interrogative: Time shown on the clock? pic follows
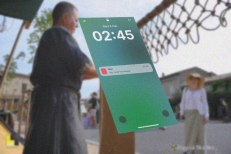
2:45
